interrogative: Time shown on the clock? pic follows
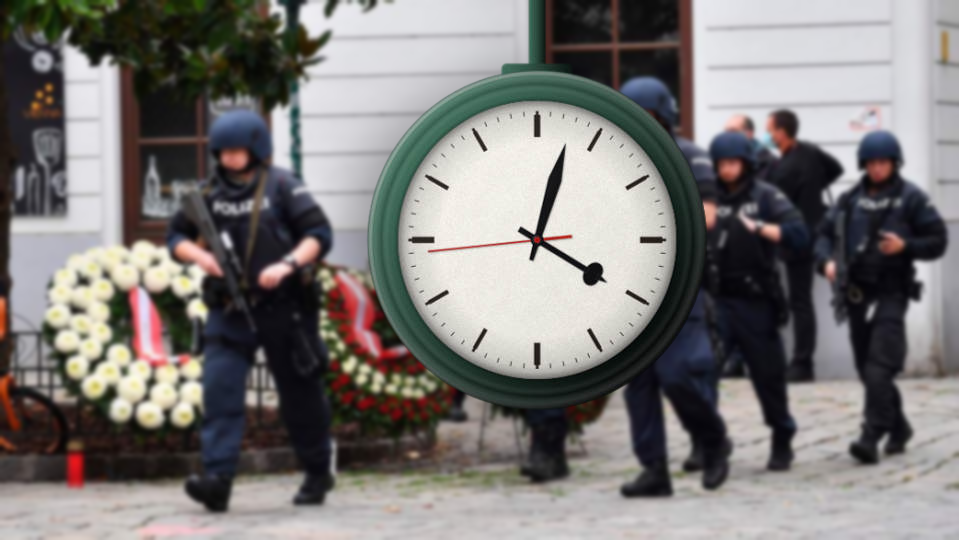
4:02:44
